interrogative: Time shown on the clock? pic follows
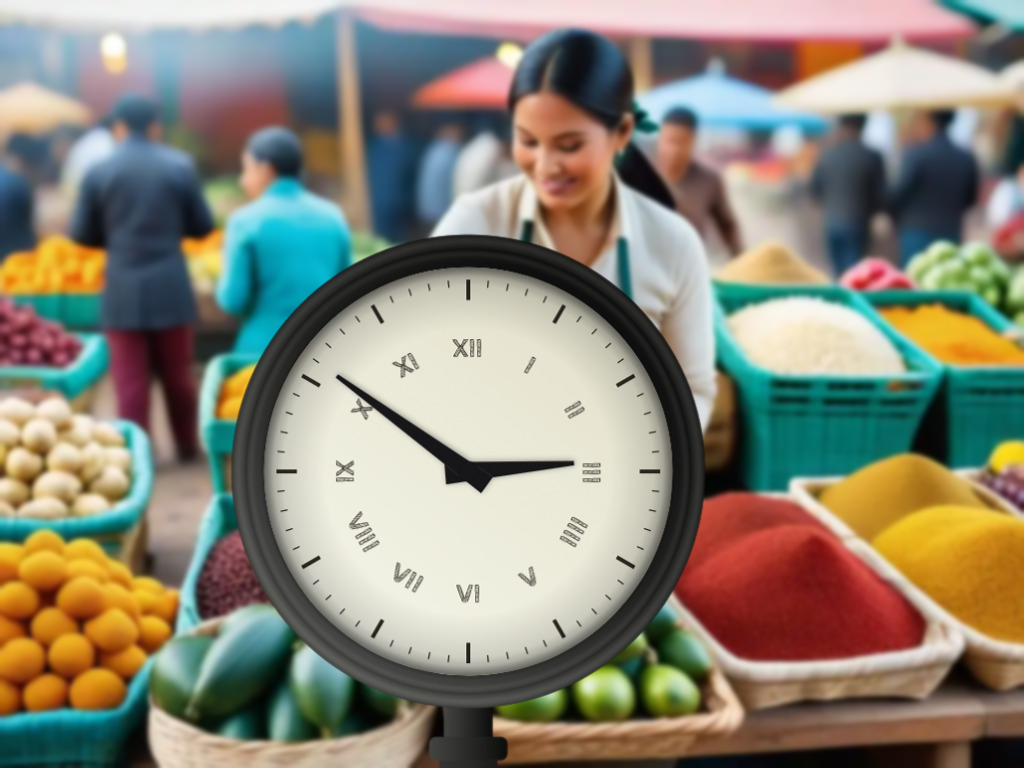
2:51
